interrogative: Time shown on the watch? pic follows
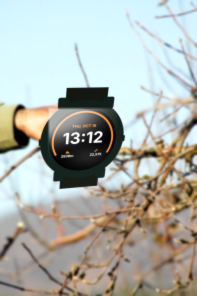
13:12
